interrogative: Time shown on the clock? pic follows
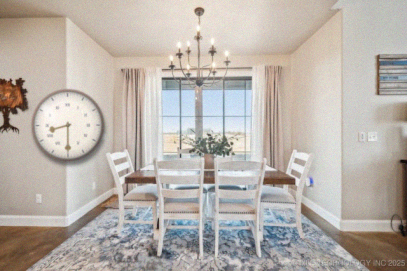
8:30
